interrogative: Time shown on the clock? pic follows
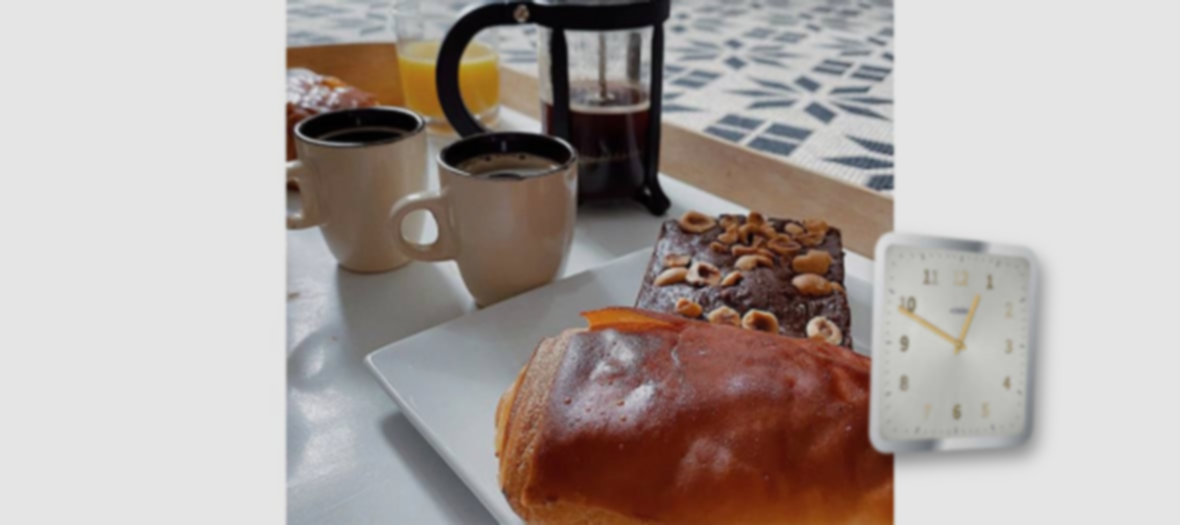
12:49
